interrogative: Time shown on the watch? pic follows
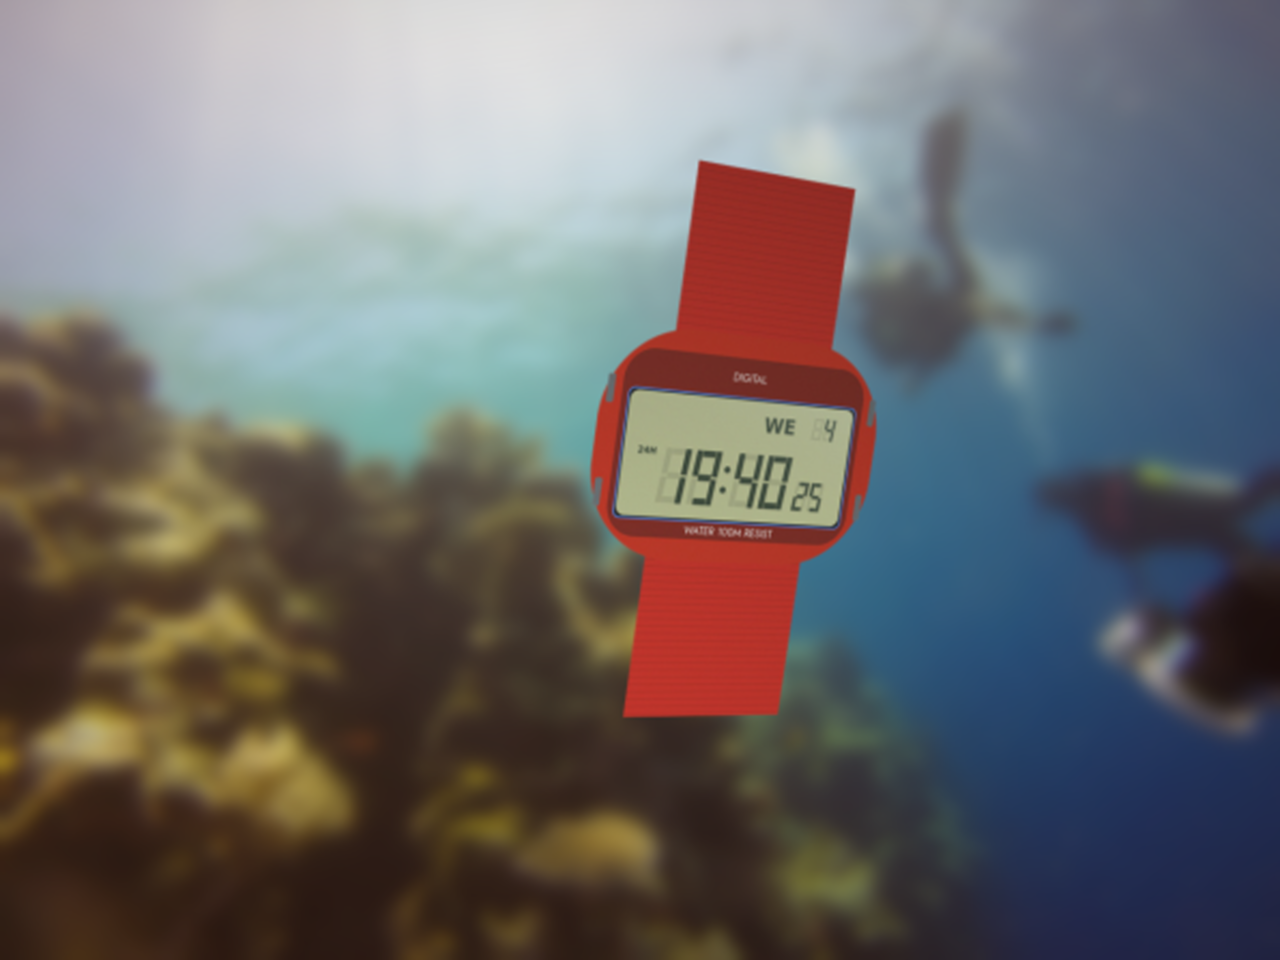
19:40:25
